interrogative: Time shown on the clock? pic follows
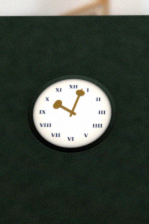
10:03
